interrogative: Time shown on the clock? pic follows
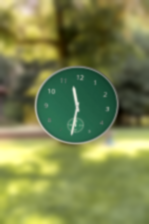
11:31
